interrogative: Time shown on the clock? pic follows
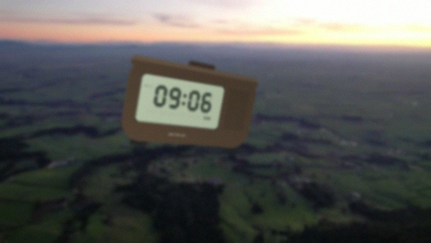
9:06
